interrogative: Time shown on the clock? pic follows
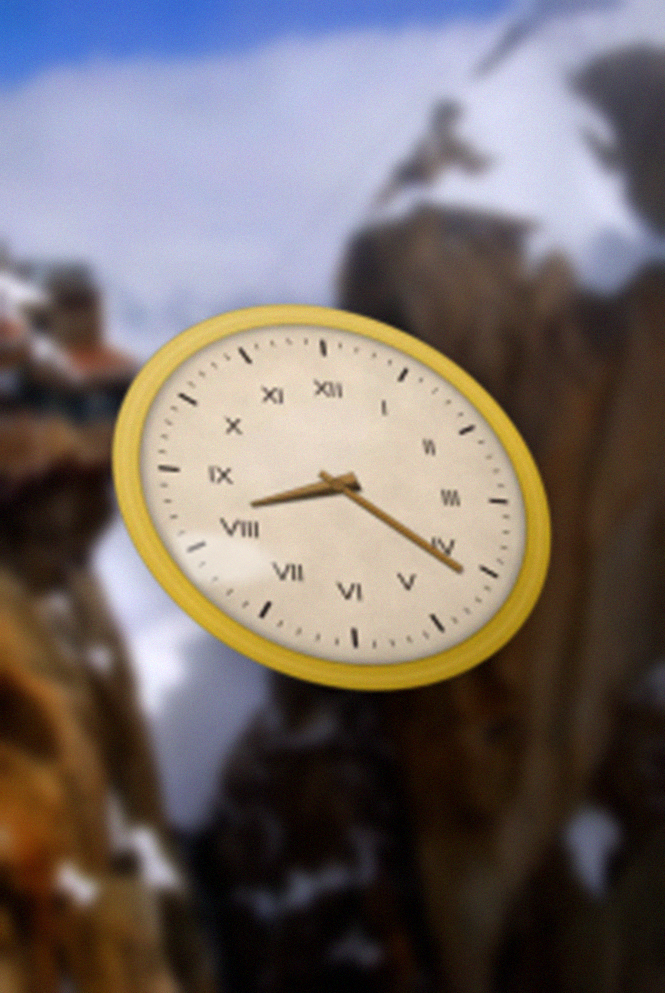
8:21
